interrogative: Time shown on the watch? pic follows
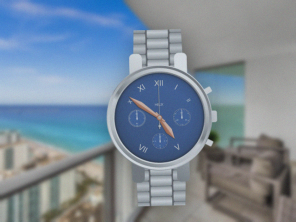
4:51
